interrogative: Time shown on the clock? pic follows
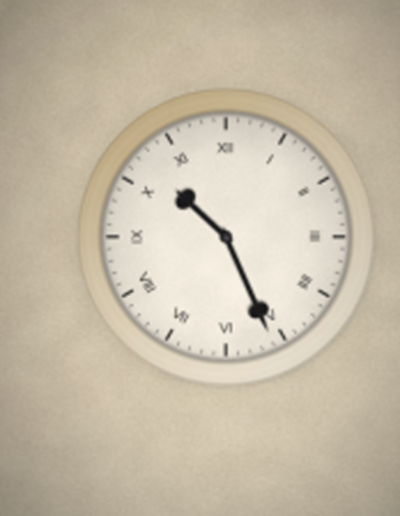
10:26
